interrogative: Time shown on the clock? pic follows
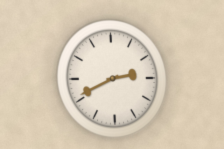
2:41
